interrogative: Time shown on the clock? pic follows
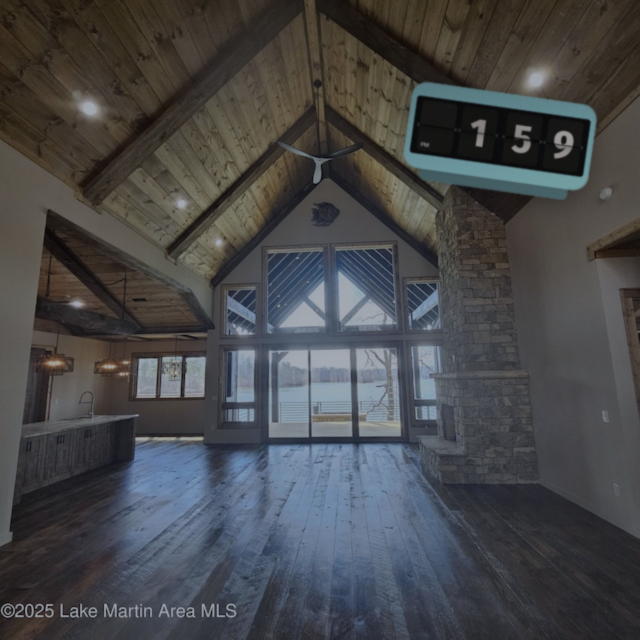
1:59
